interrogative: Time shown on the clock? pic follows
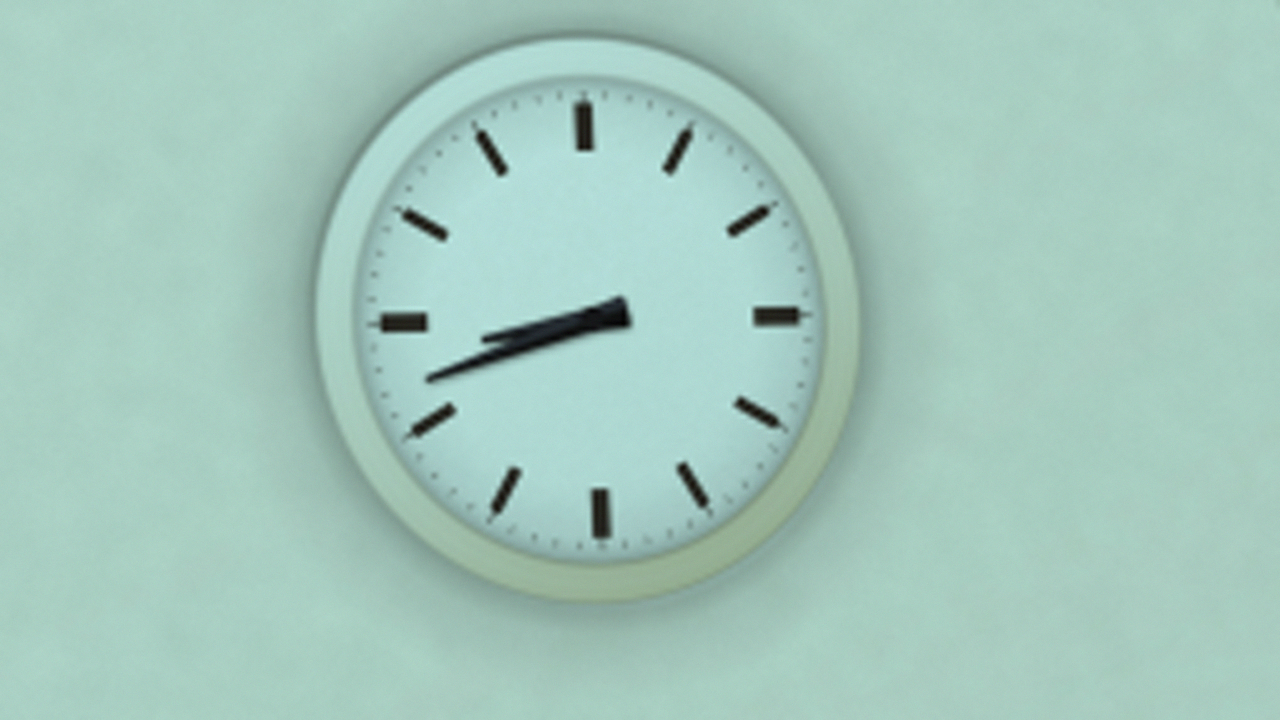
8:42
